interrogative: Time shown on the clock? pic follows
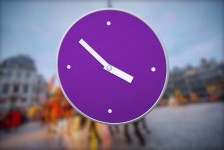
3:52
